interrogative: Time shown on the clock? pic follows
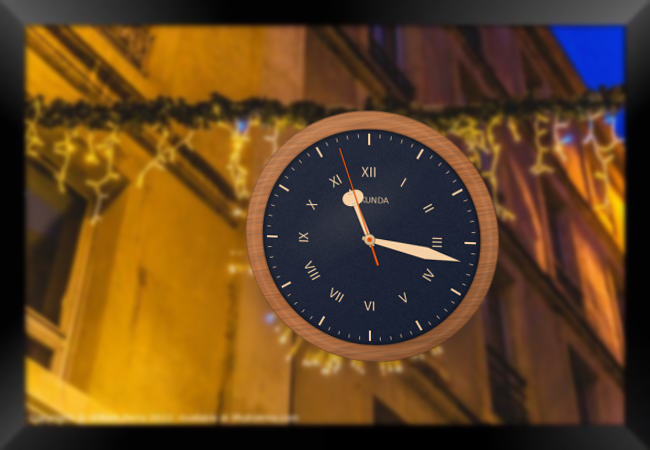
11:16:57
